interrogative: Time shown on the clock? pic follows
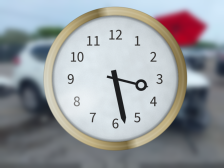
3:28
